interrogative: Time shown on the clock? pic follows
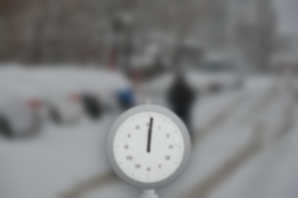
12:01
